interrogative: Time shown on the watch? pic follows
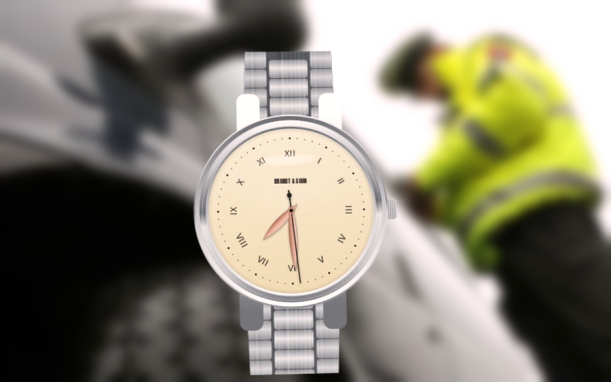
7:29:29
